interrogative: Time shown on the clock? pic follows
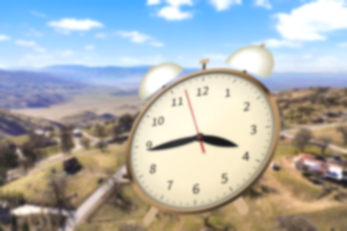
3:43:57
